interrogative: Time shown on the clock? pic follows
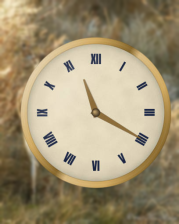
11:20
